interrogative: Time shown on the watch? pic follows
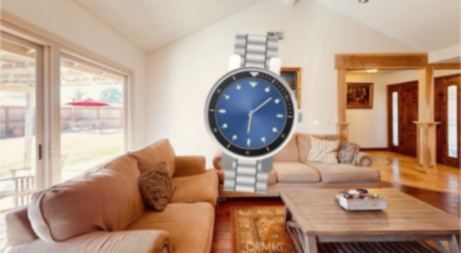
6:08
